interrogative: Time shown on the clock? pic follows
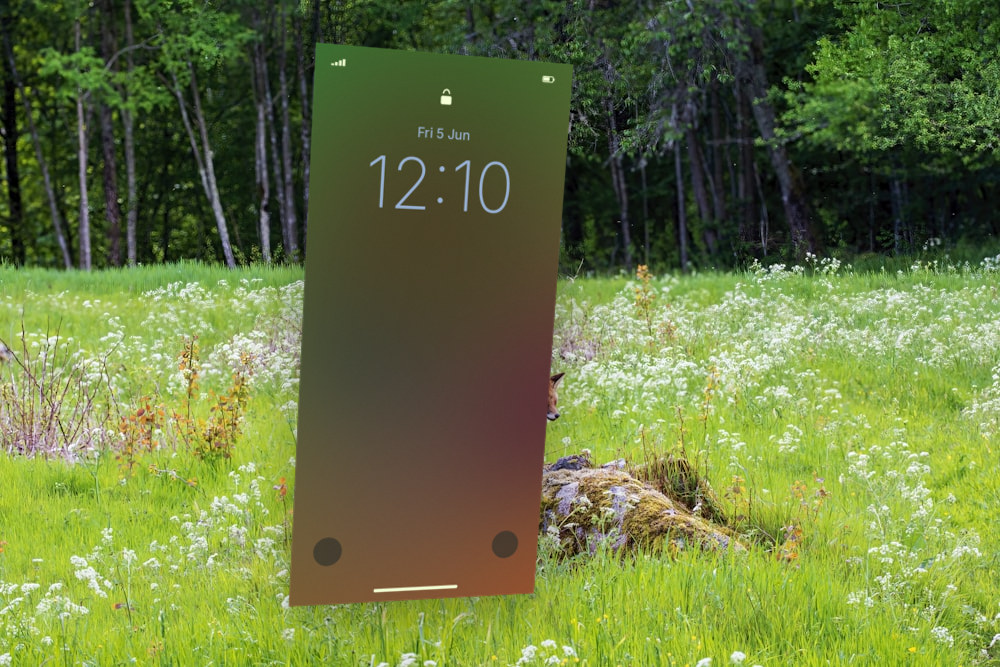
12:10
